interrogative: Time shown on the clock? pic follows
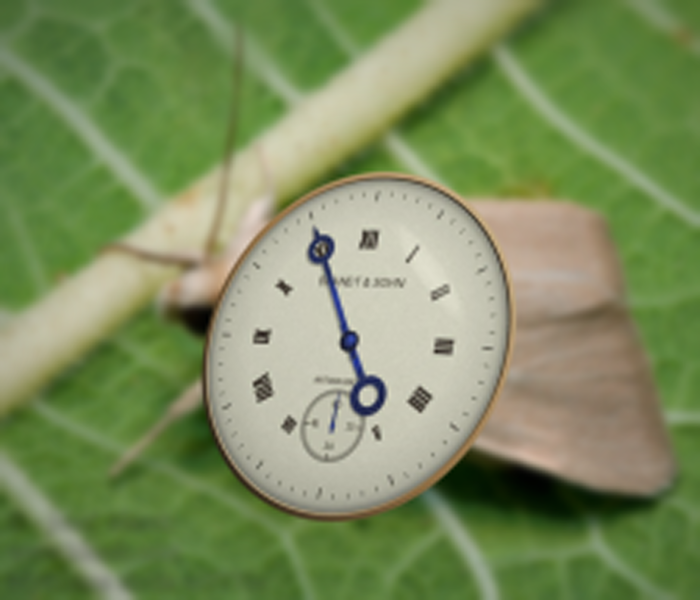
4:55
